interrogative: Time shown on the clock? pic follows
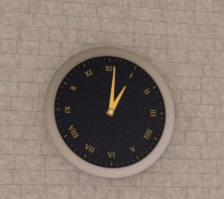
1:01
